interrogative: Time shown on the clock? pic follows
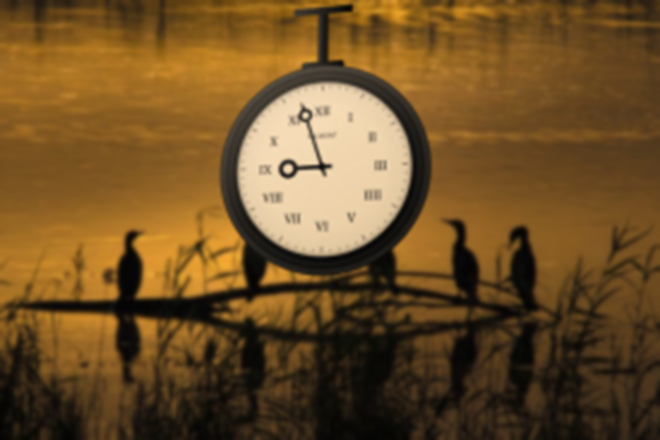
8:57
